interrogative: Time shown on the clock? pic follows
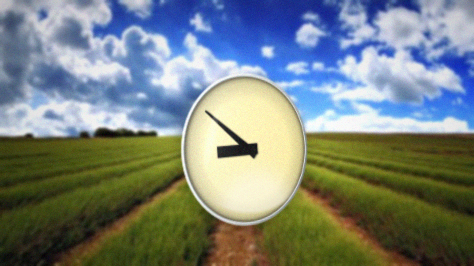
8:51
